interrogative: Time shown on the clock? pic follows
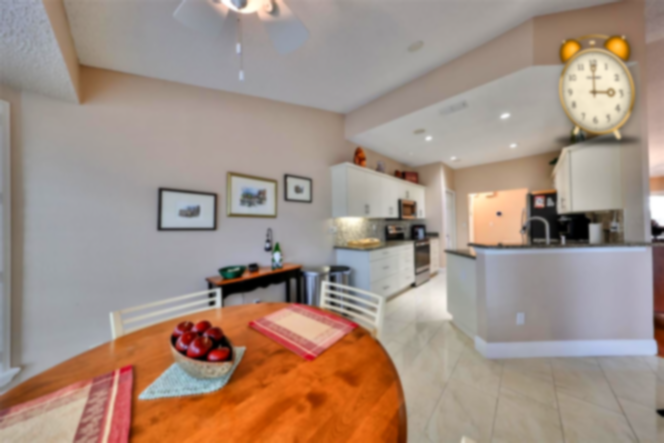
3:00
